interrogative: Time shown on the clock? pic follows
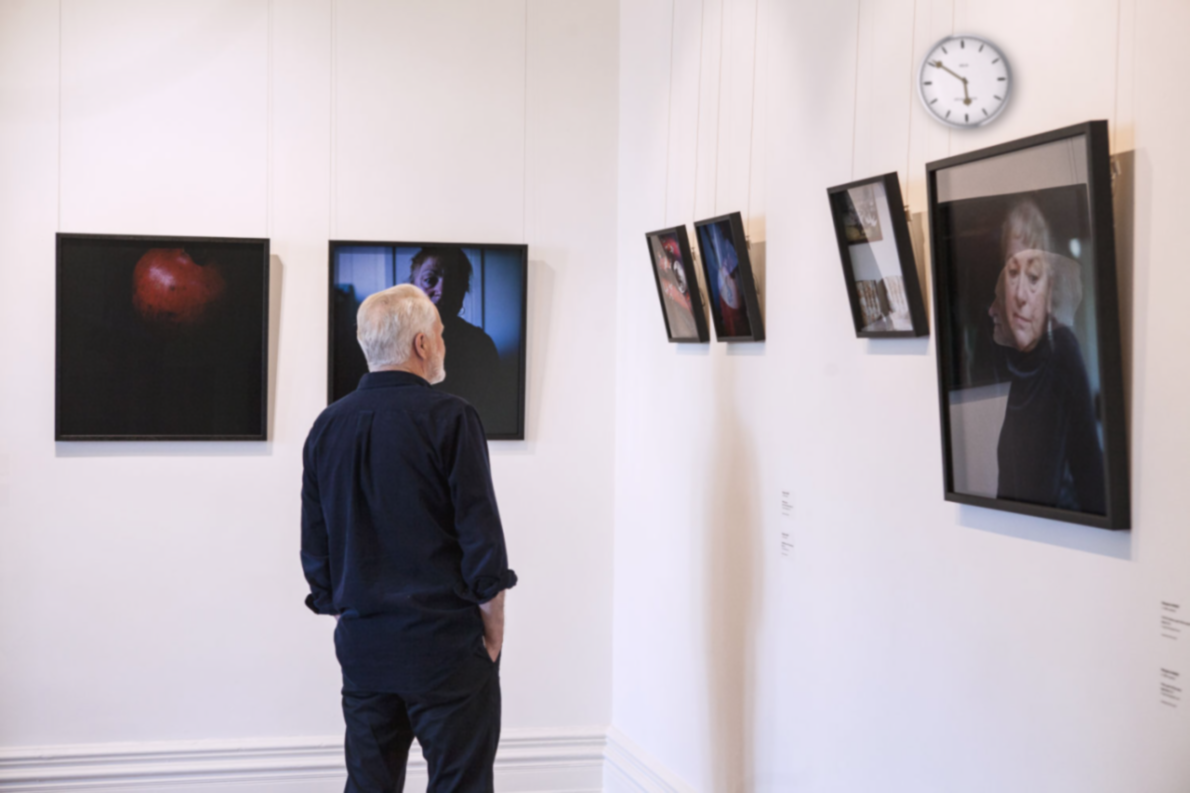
5:51
